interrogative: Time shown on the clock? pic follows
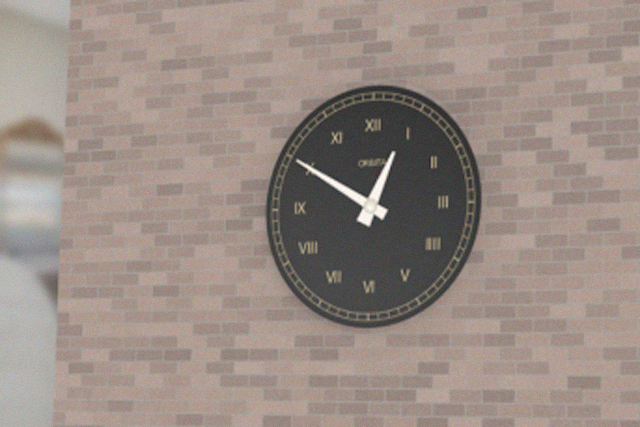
12:50
